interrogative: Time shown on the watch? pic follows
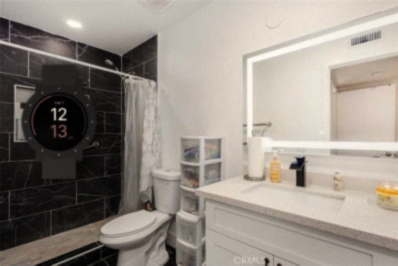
12:13
